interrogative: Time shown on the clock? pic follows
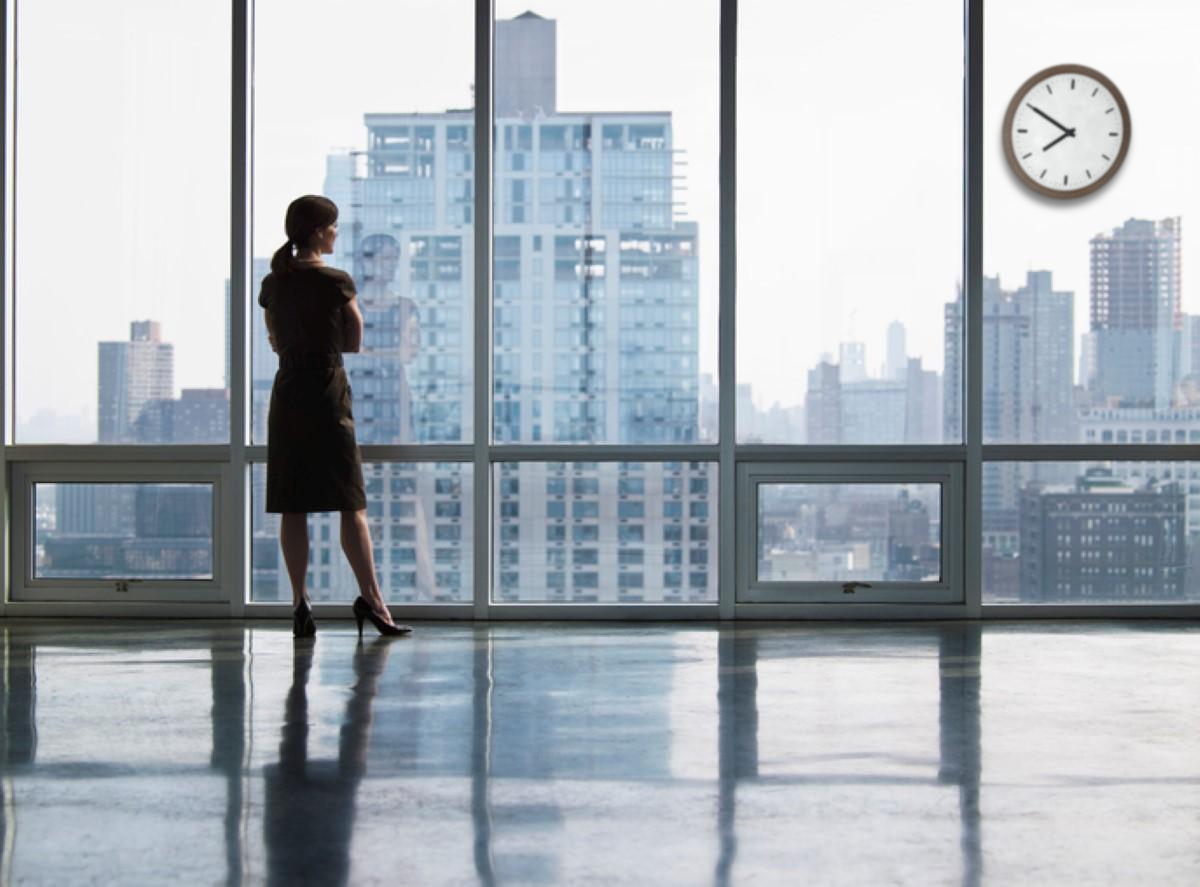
7:50
